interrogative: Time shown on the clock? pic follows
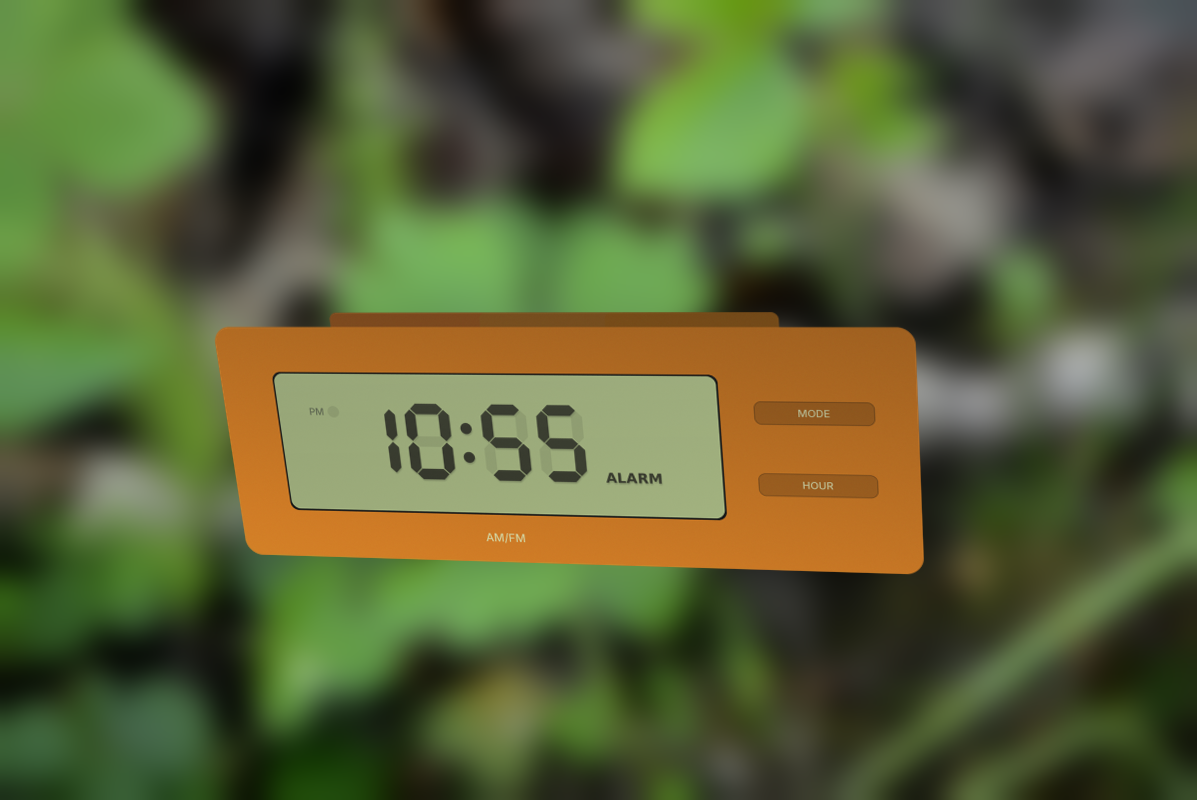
10:55
